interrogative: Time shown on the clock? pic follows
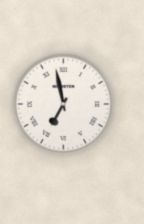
6:58
